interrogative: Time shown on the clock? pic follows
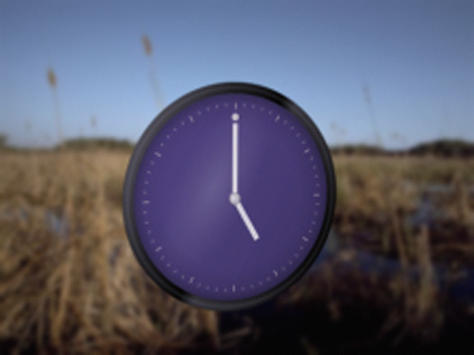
5:00
